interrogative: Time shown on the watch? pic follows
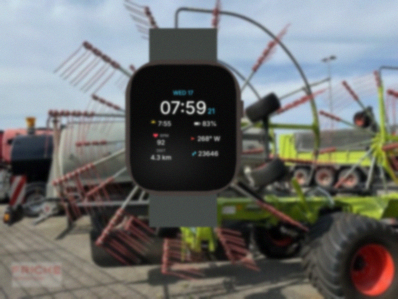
7:59
